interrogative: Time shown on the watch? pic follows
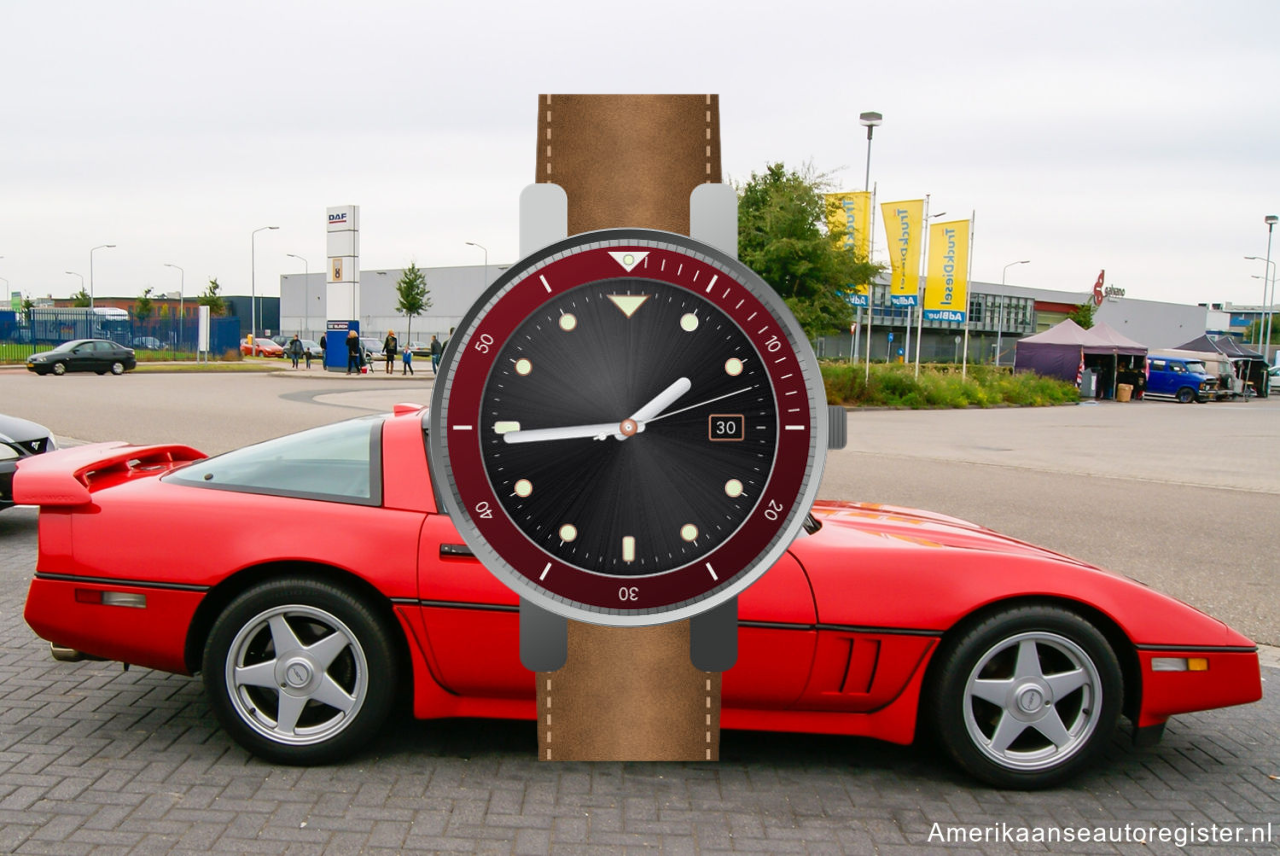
1:44:12
